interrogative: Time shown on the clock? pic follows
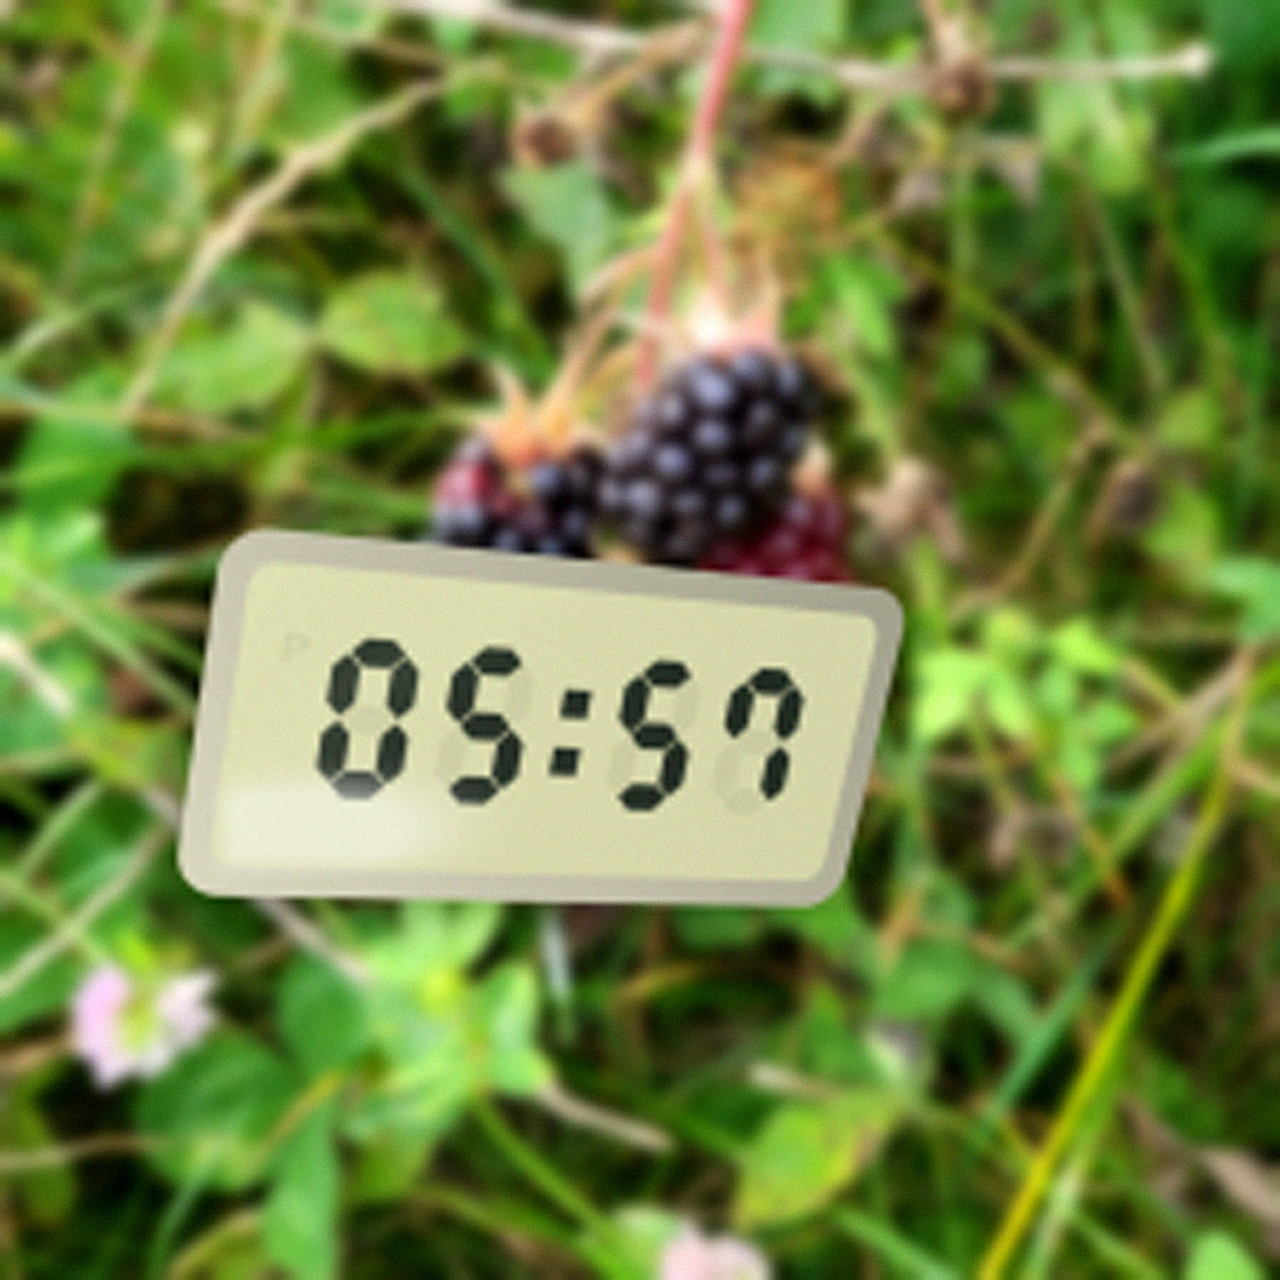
5:57
